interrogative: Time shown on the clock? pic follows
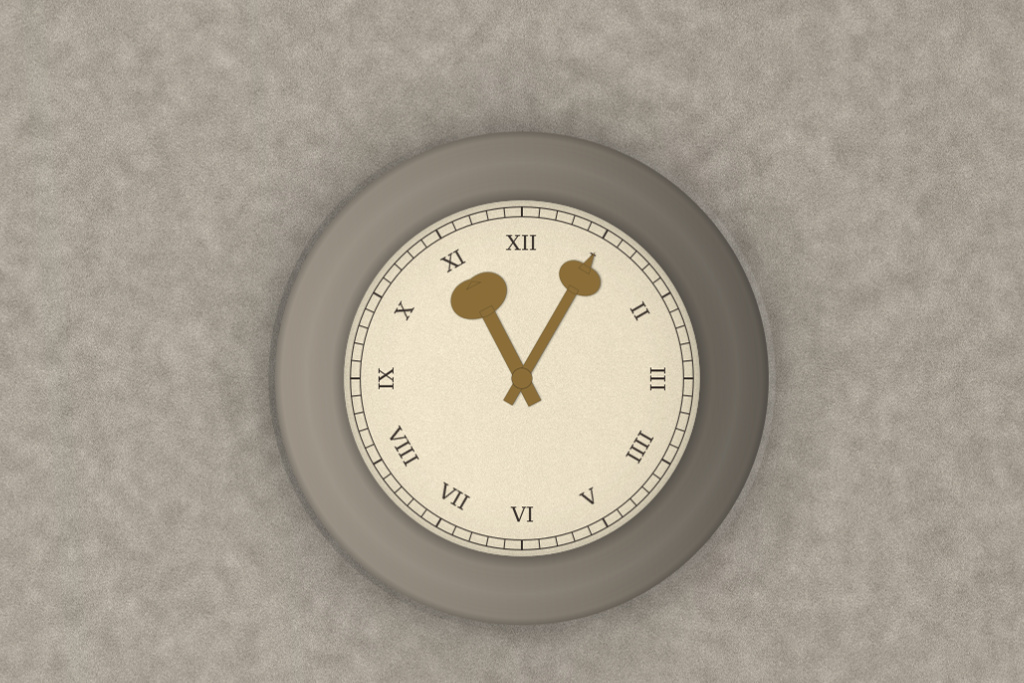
11:05
